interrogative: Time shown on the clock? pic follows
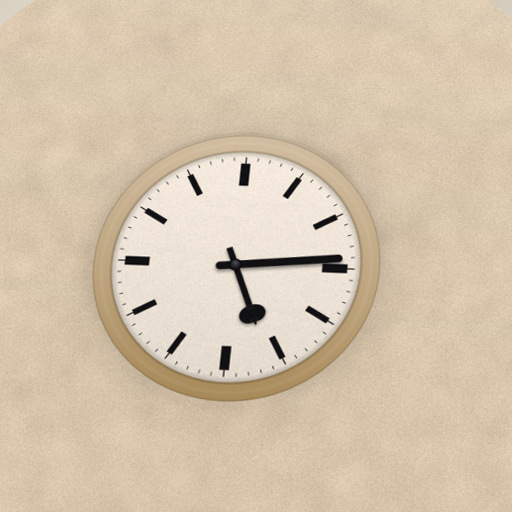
5:14
